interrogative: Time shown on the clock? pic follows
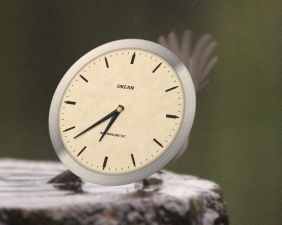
6:38
